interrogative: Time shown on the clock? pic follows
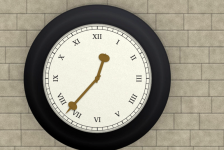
12:37
